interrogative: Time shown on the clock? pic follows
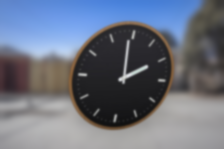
1:59
